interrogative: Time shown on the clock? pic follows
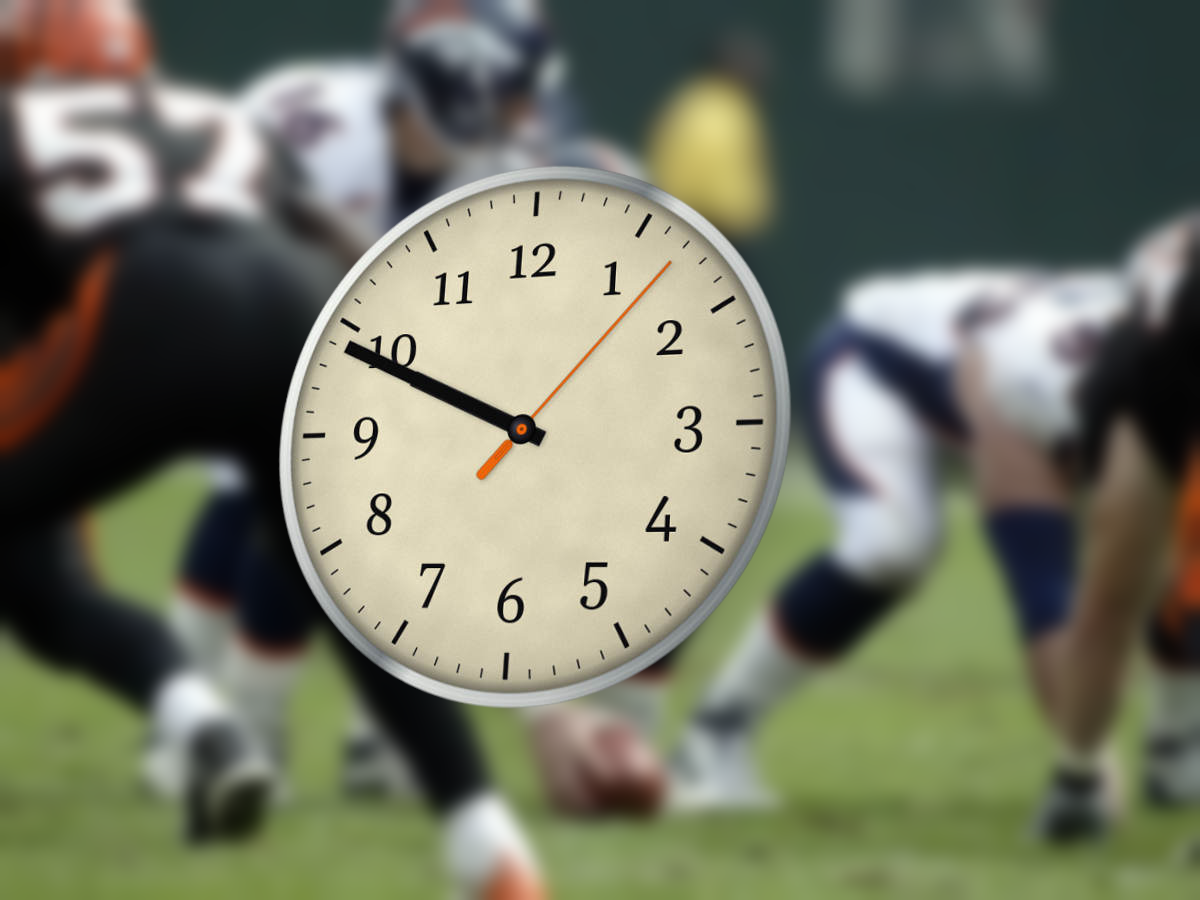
9:49:07
